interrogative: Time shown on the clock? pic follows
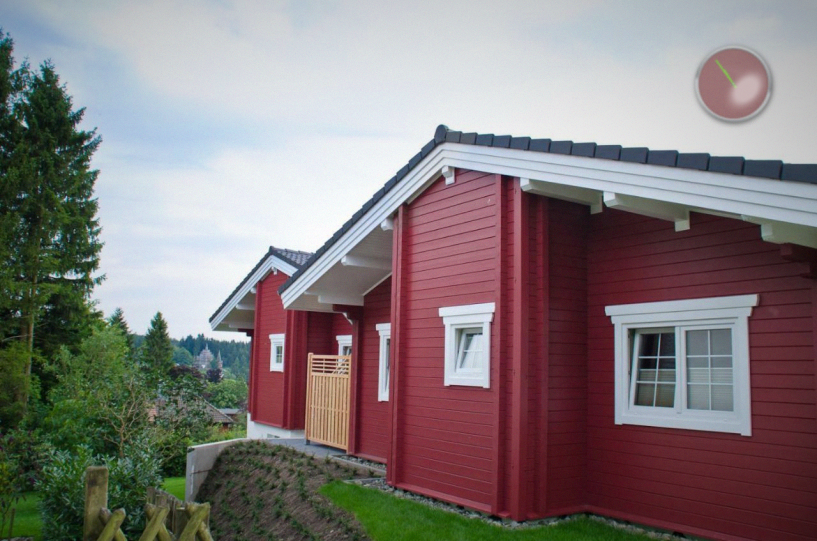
10:54
